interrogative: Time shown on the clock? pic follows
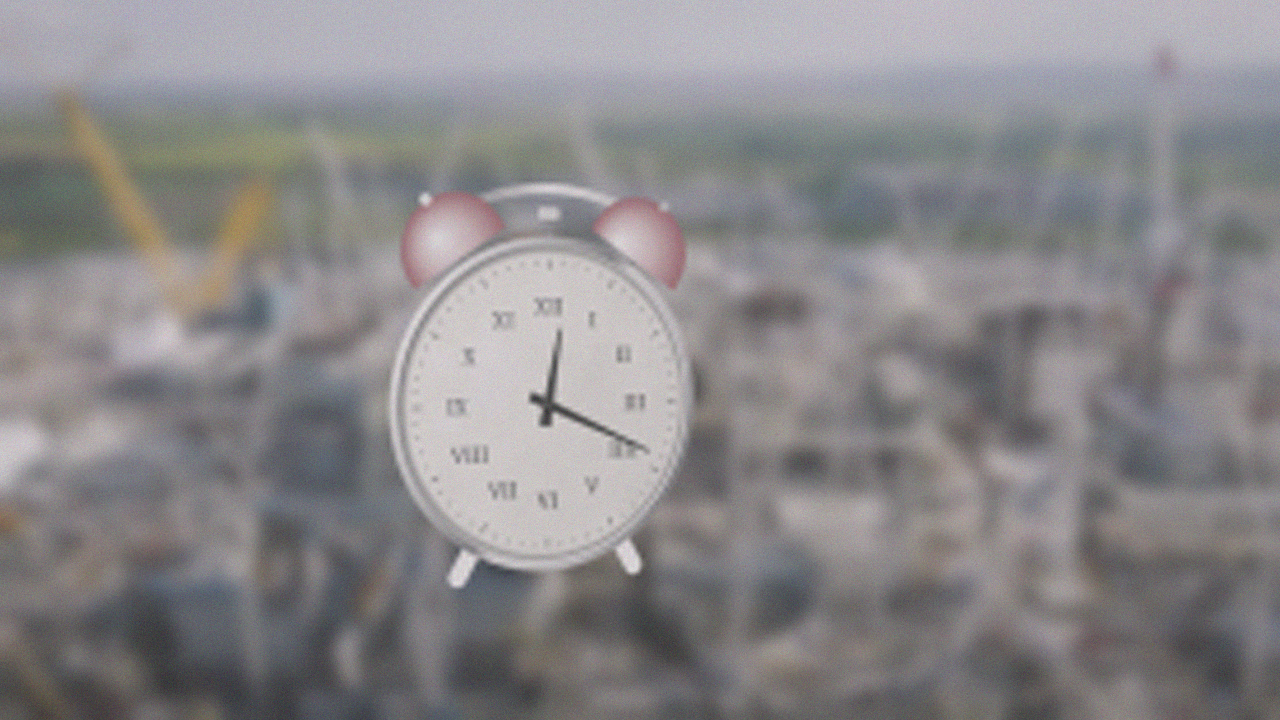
12:19
